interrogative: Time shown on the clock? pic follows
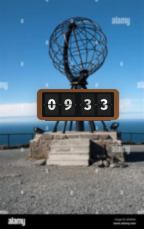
9:33
